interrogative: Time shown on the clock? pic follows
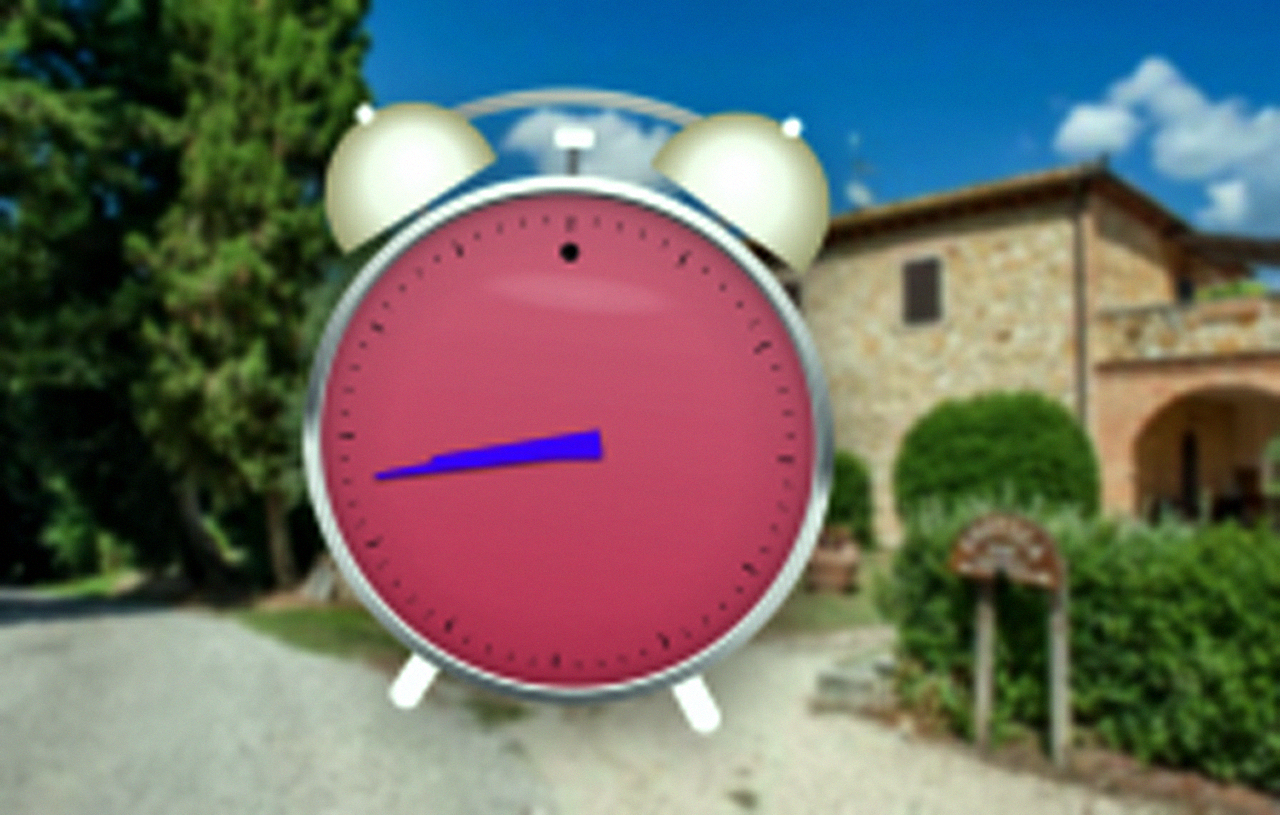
8:43
